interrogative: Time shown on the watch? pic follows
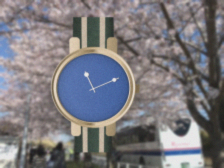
11:11
